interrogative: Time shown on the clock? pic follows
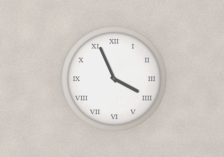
3:56
